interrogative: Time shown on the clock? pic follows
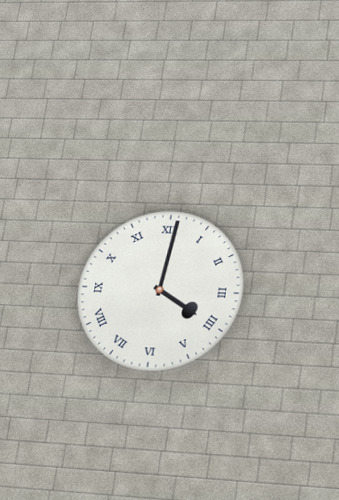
4:01
